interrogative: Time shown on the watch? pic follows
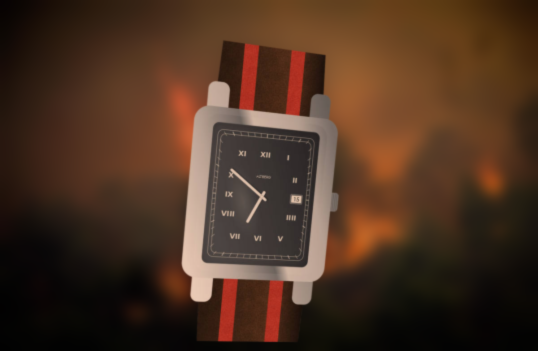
6:51
